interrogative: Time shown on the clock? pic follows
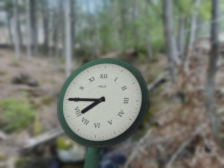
7:45
